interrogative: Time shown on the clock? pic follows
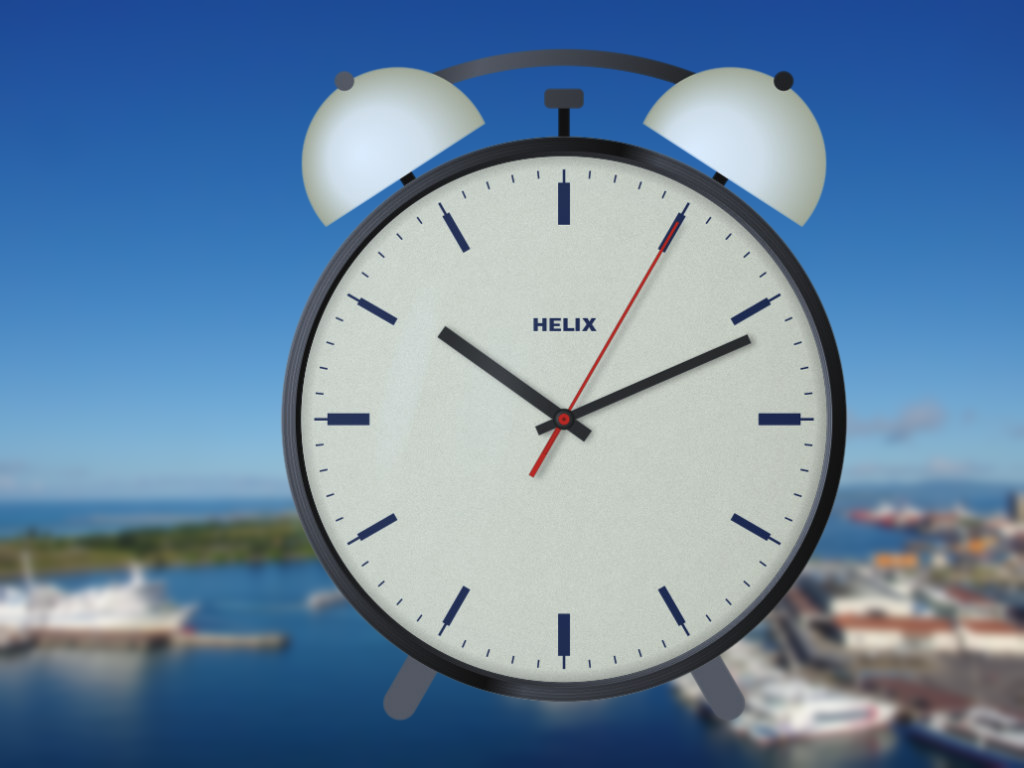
10:11:05
